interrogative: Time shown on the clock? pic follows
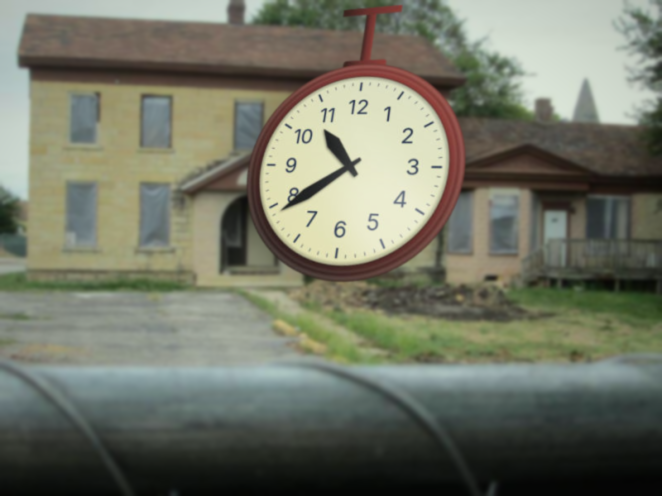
10:39
